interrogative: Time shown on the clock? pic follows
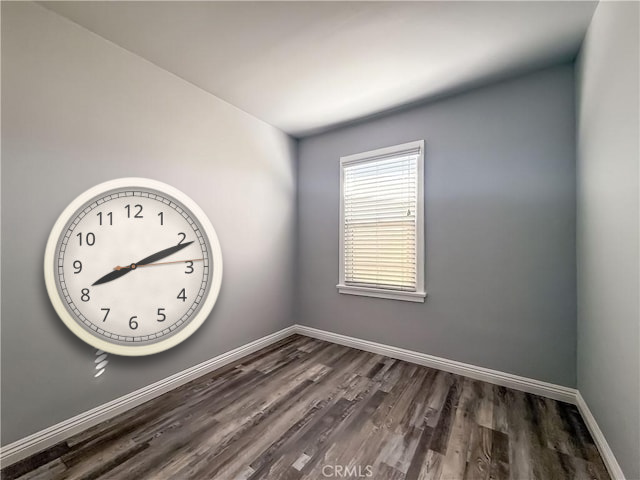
8:11:14
